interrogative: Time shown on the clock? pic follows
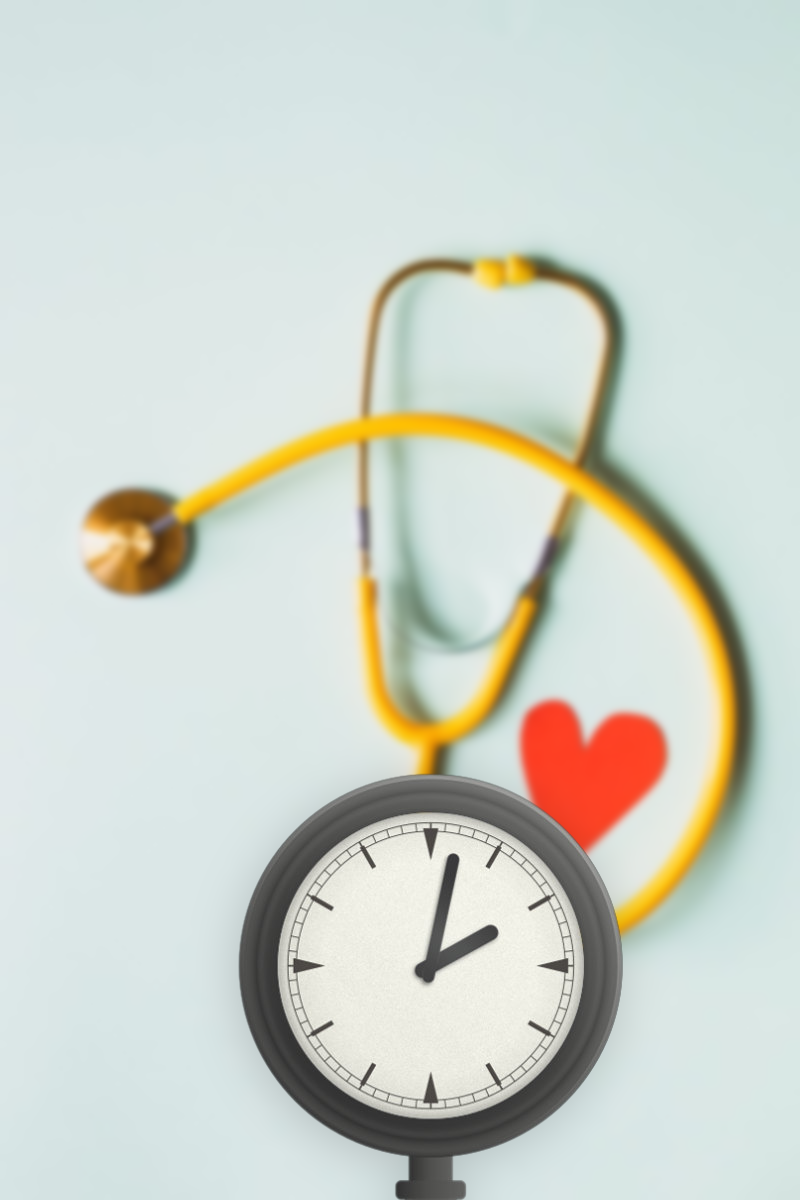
2:02
